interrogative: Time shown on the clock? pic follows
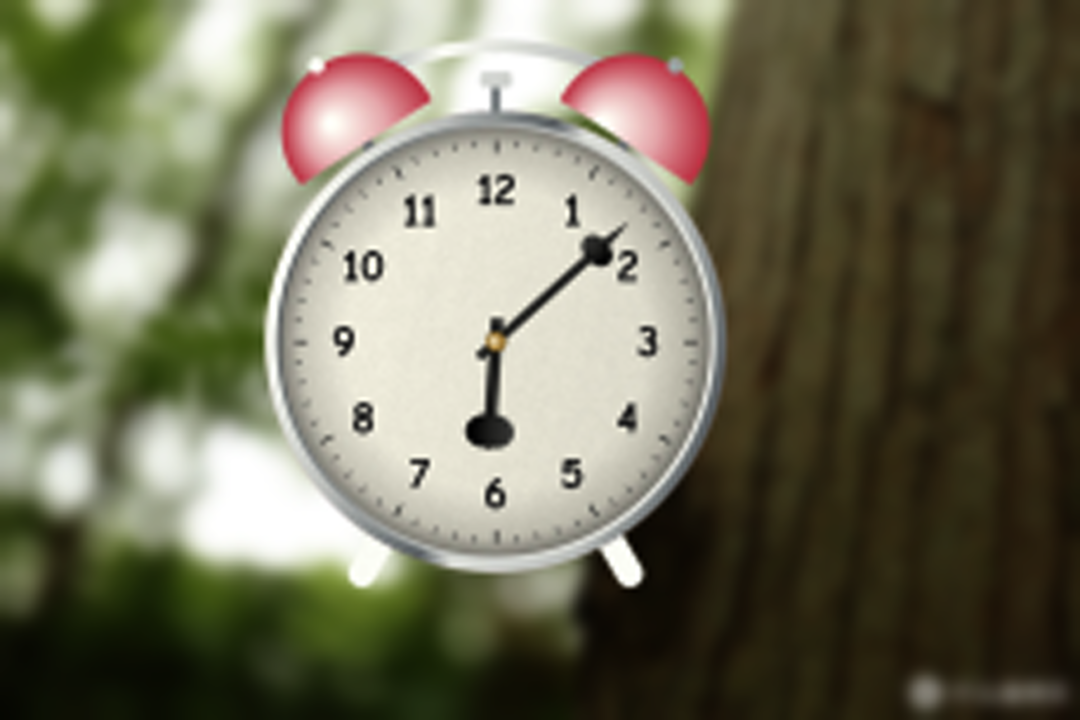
6:08
